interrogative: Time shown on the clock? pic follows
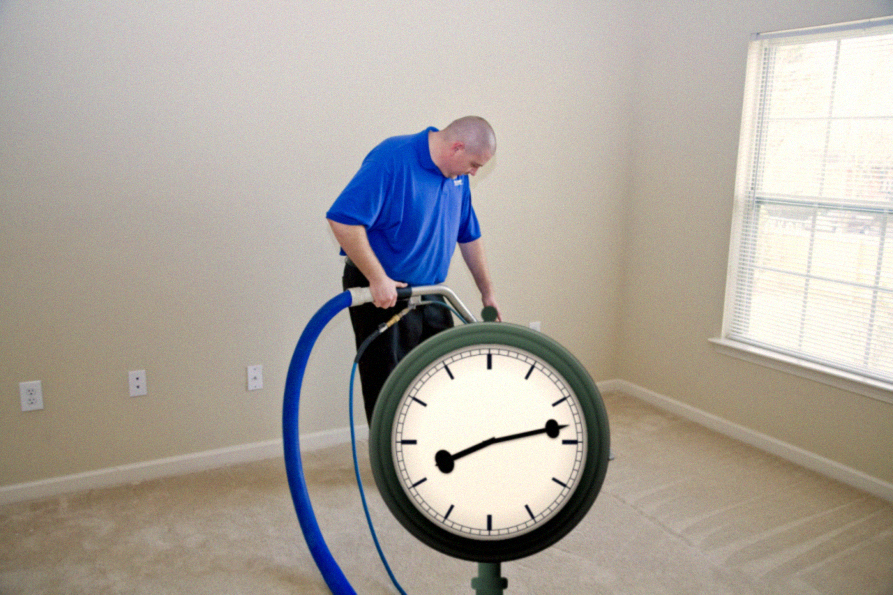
8:13
